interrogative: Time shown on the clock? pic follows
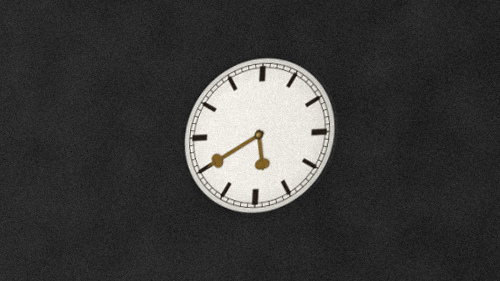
5:40
